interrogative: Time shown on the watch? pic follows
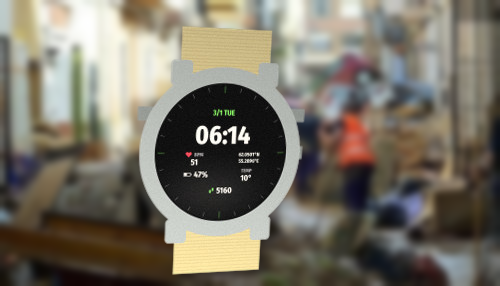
6:14
